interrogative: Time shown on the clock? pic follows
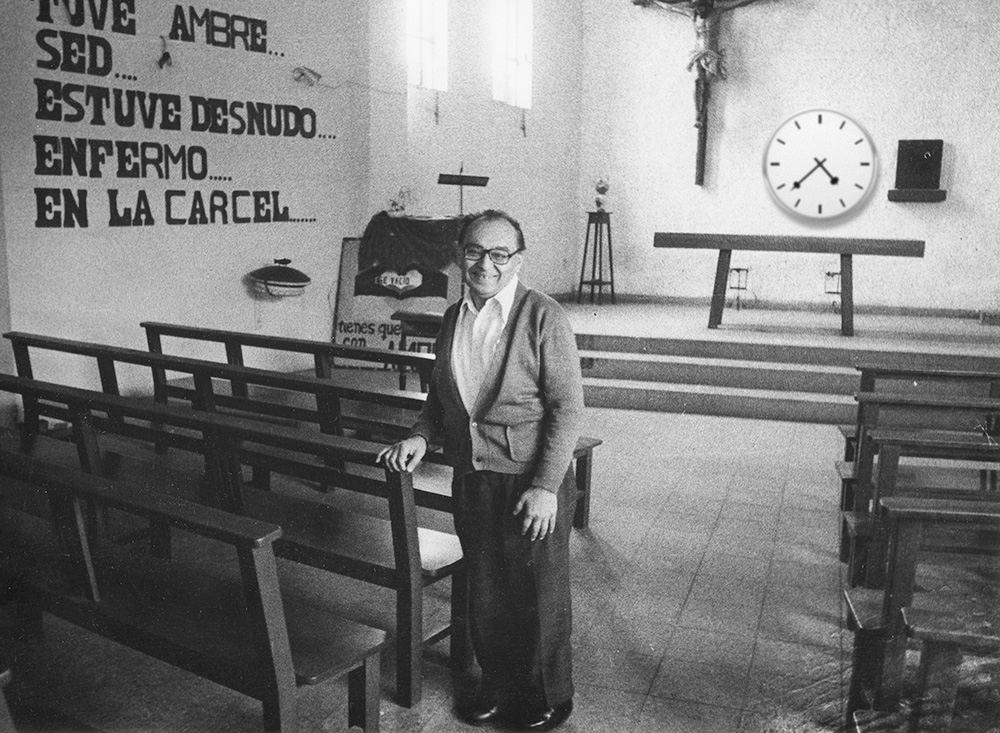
4:38
